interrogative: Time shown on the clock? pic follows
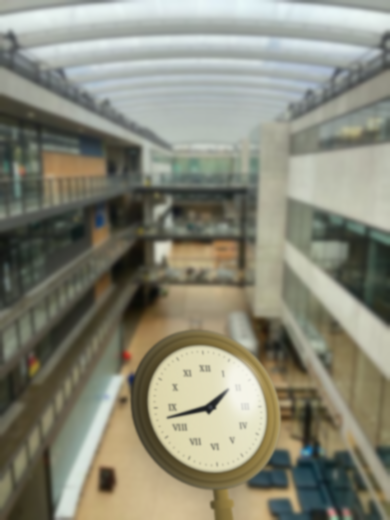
1:43
